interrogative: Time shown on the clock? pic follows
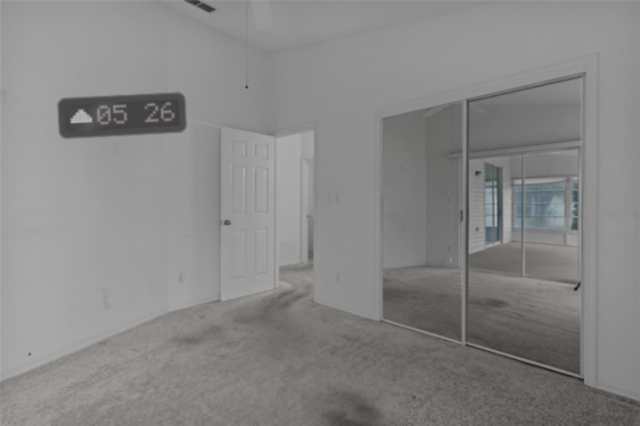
5:26
